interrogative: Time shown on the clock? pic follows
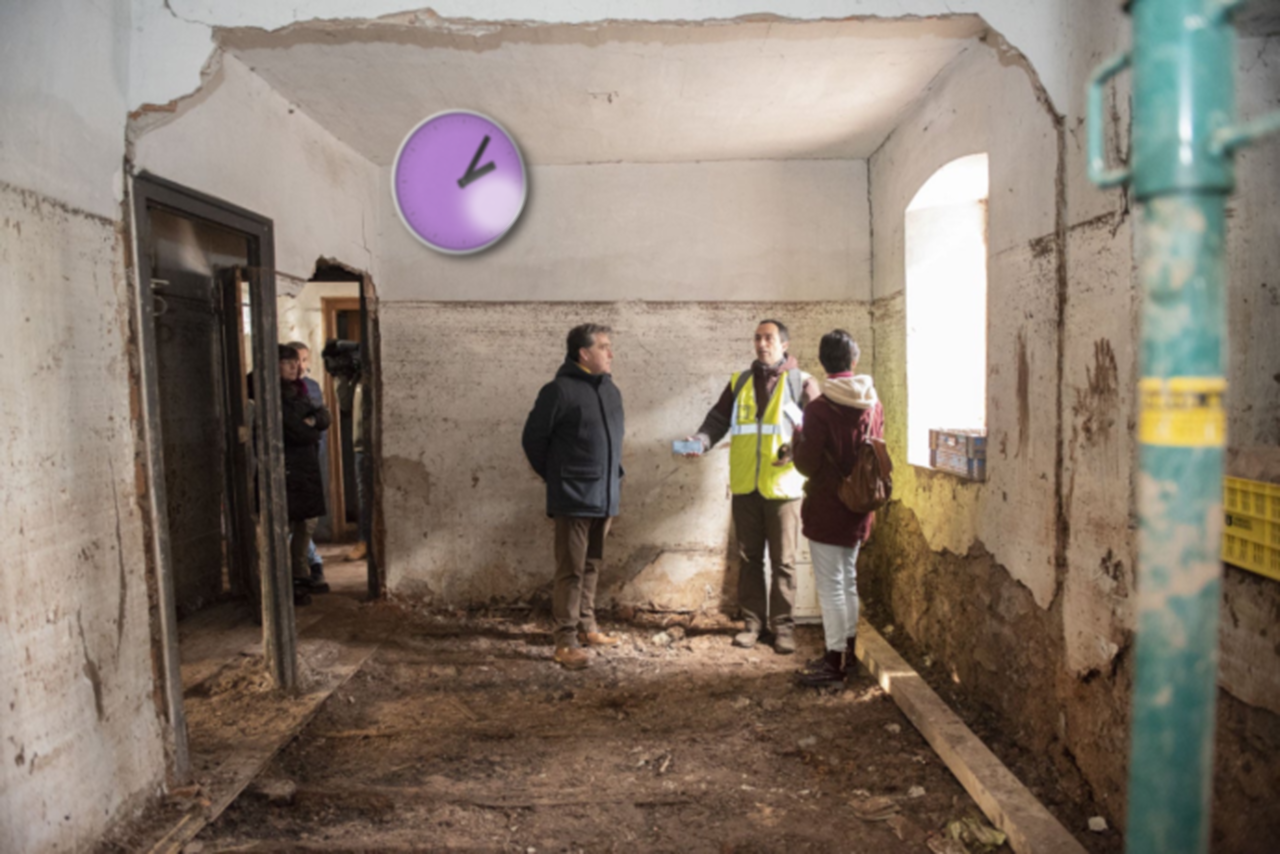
2:05
